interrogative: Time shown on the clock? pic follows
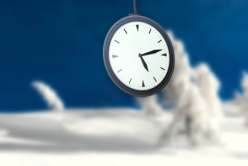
5:13
